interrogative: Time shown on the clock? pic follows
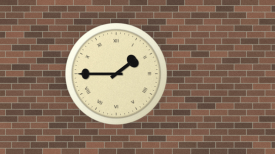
1:45
